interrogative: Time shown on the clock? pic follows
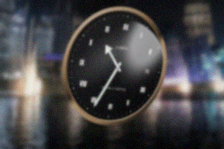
10:34
